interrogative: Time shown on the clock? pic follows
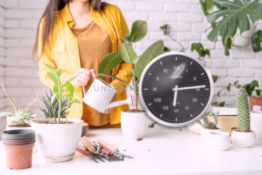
6:14
